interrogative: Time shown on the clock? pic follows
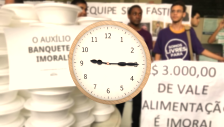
9:15
